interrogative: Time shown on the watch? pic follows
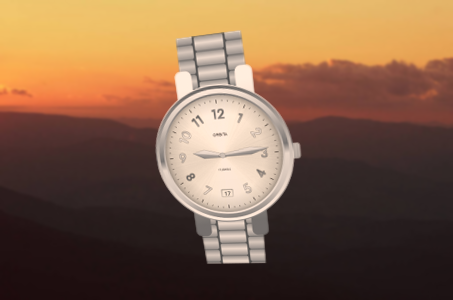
9:14
